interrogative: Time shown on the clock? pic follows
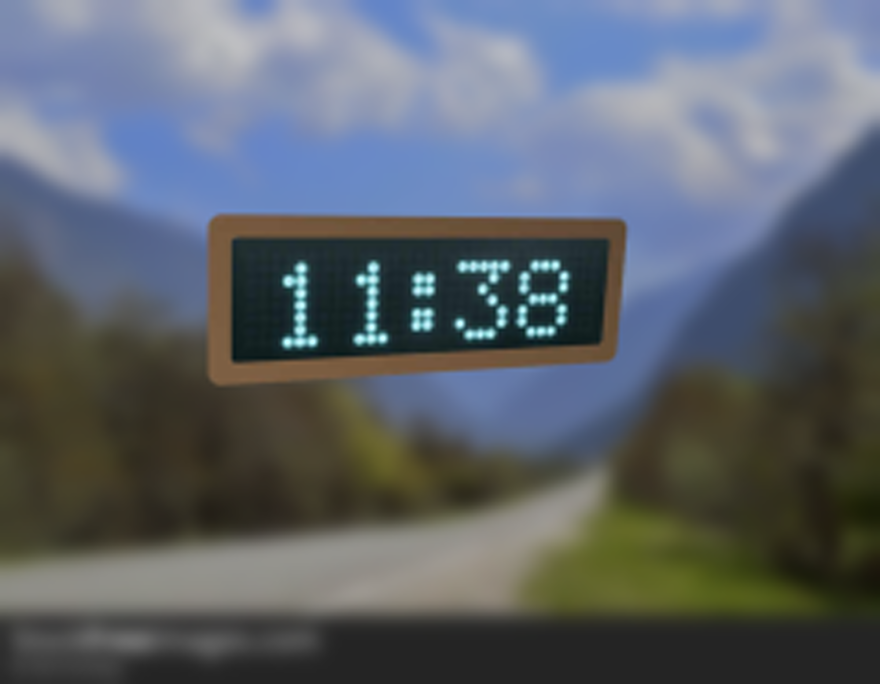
11:38
